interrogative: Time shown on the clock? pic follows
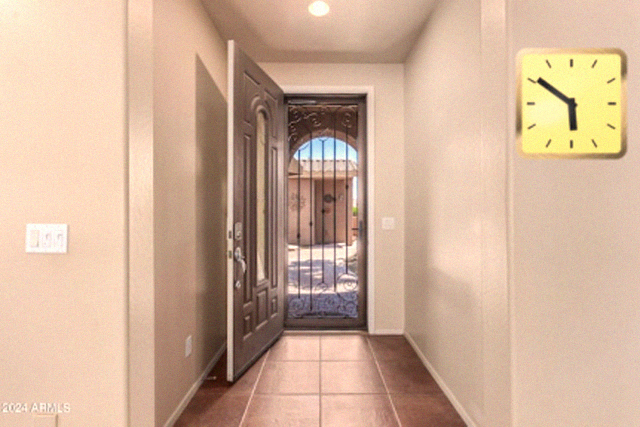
5:51
